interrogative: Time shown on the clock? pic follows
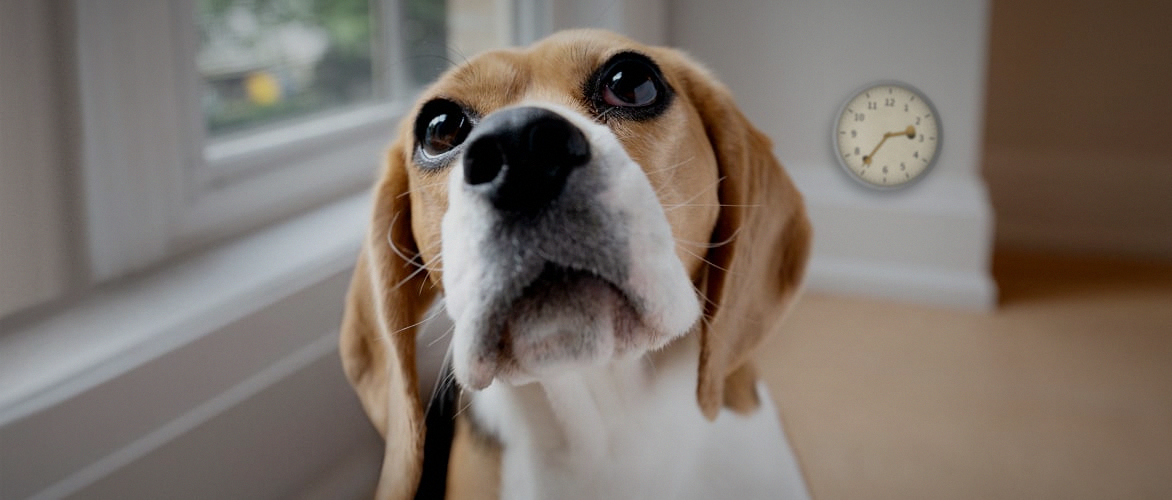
2:36
